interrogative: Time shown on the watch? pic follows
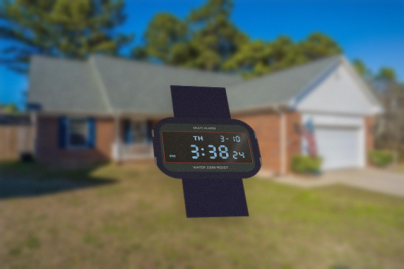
3:38:24
